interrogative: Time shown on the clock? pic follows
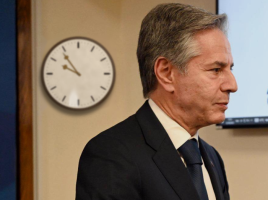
9:54
